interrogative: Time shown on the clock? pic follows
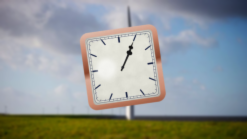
1:05
